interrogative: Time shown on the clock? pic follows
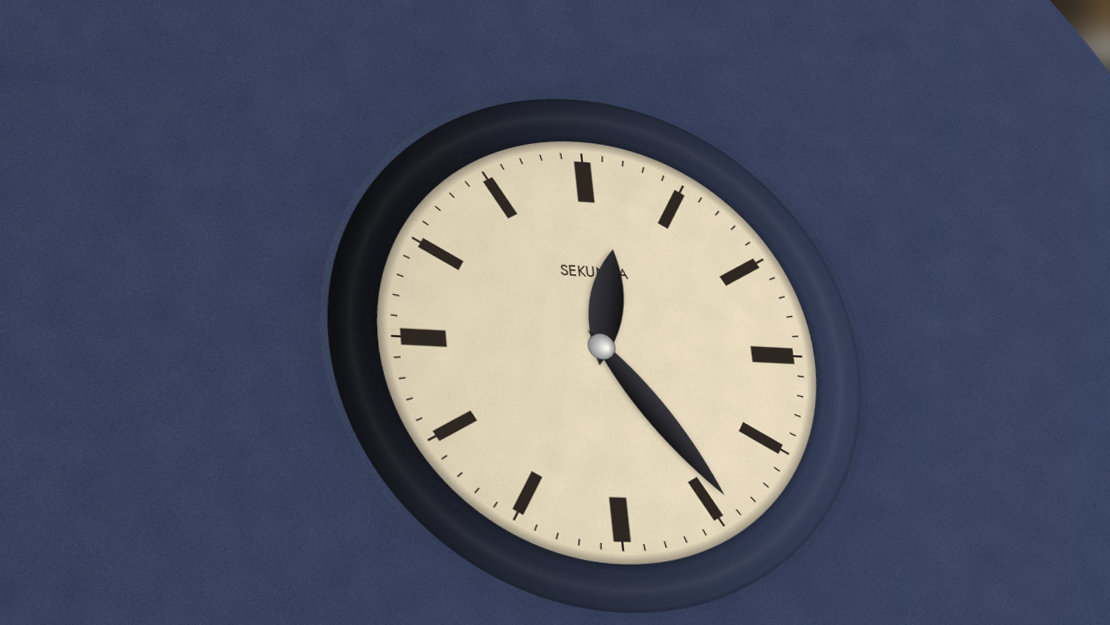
12:24
